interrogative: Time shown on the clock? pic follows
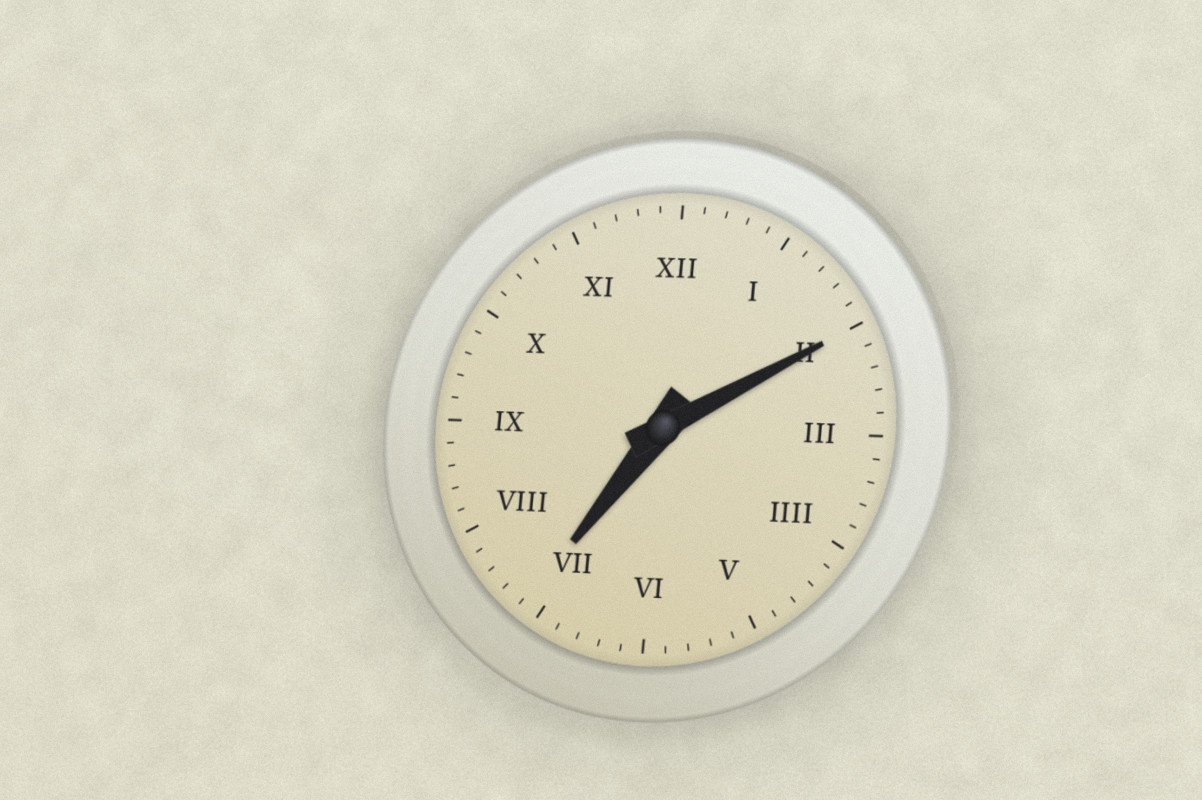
7:10
